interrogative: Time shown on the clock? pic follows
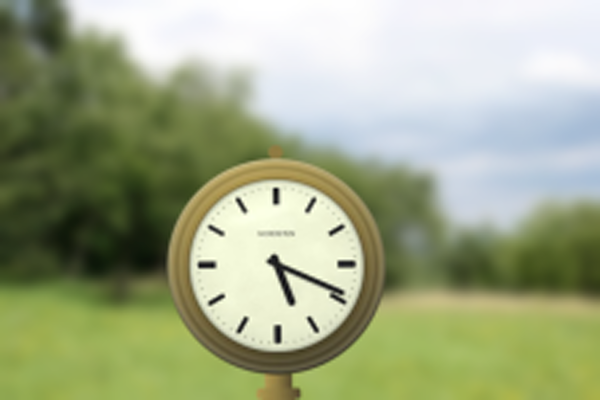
5:19
